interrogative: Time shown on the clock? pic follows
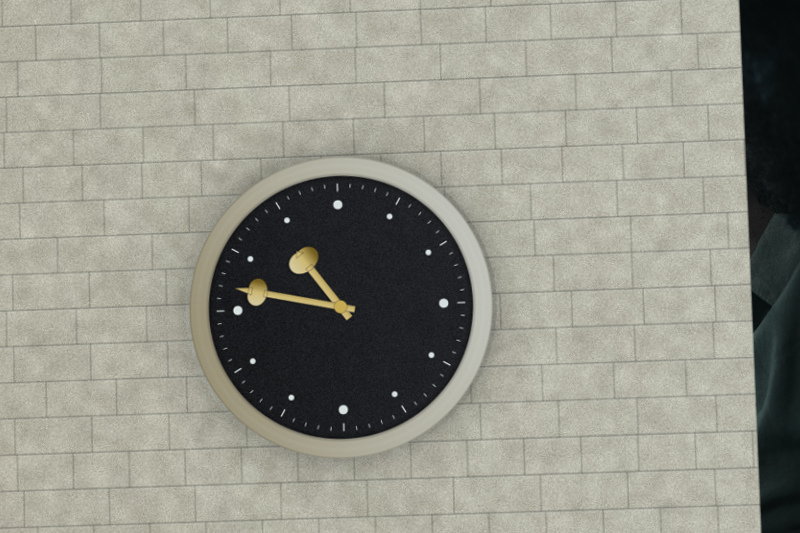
10:47
